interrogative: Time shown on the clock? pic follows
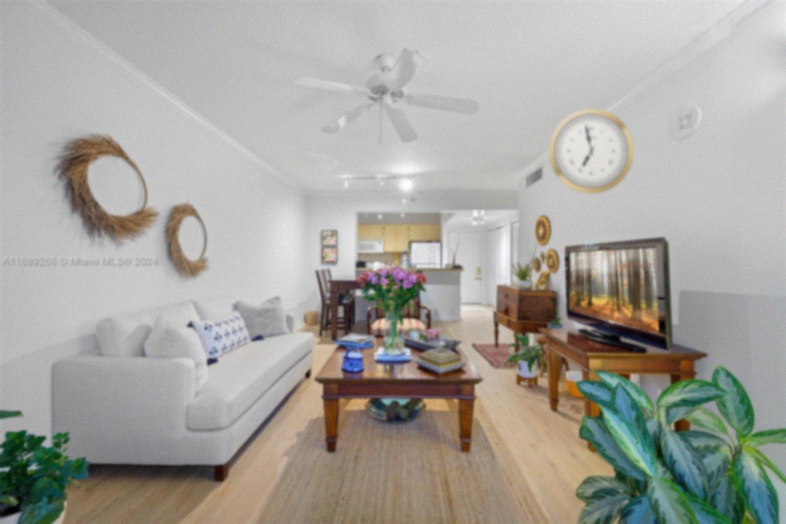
6:58
